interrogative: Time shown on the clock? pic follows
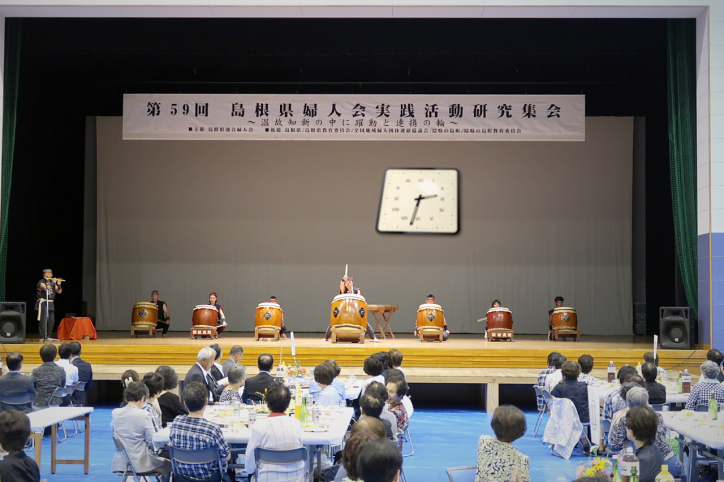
2:32
